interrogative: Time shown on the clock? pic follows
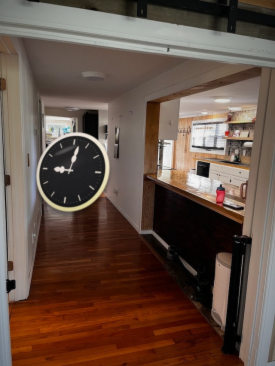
9:02
